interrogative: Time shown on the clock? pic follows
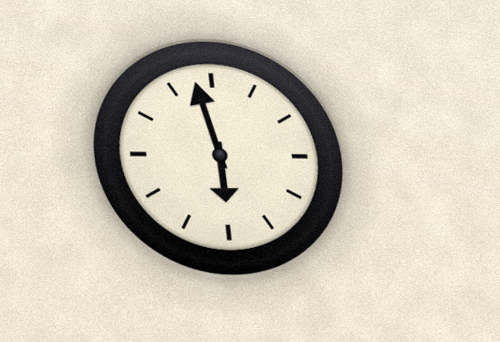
5:58
